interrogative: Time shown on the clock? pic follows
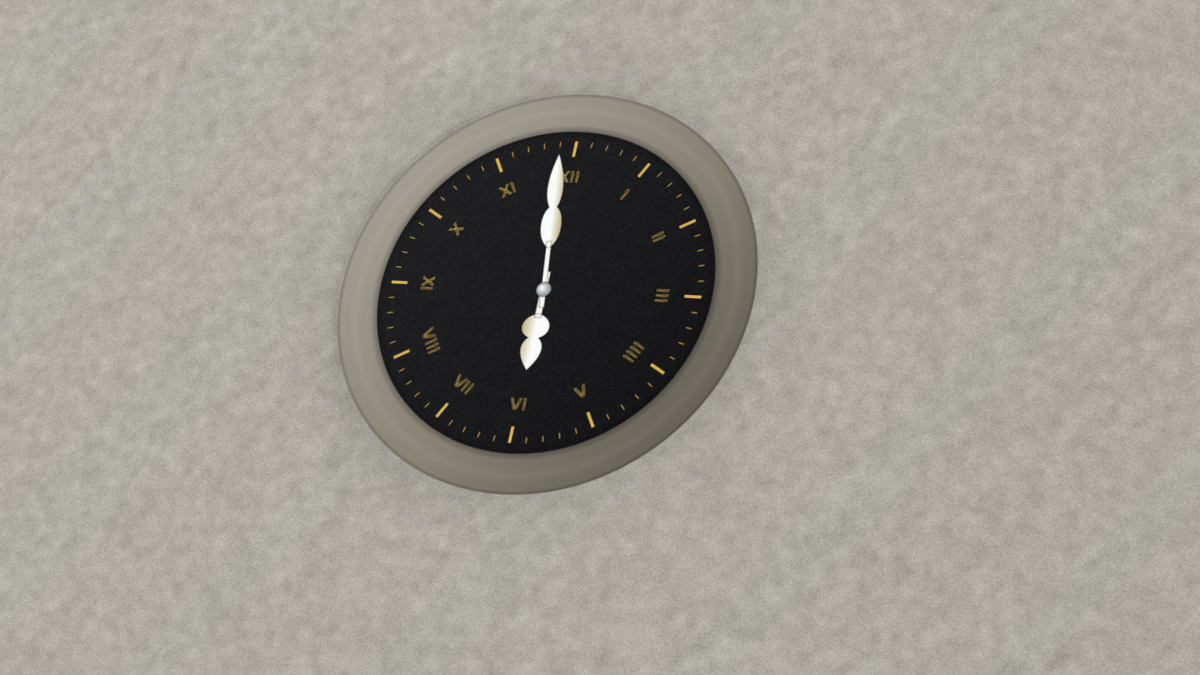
5:59
